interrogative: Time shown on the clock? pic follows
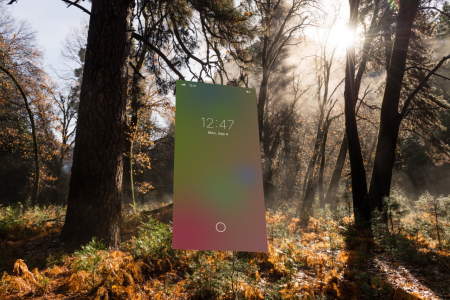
12:47
